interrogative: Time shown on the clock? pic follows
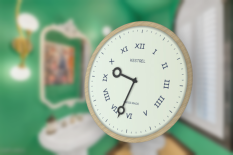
9:33
